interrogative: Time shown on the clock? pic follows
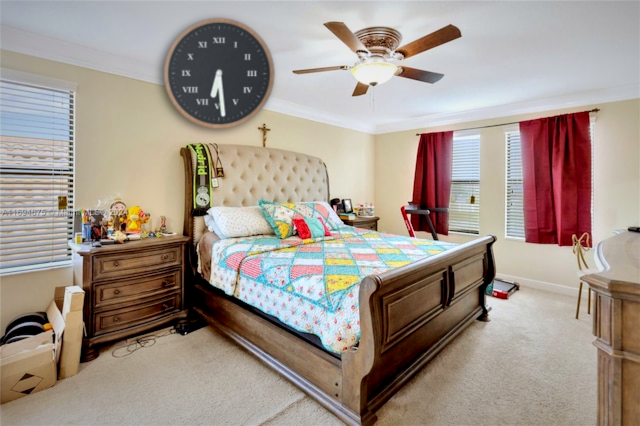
6:29
